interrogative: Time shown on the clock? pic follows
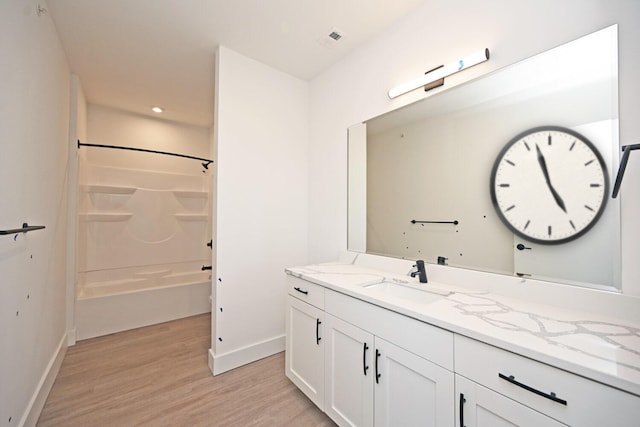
4:57
